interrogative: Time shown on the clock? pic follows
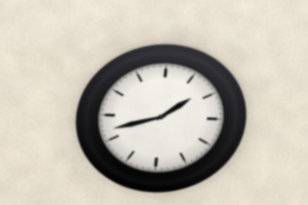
1:42
